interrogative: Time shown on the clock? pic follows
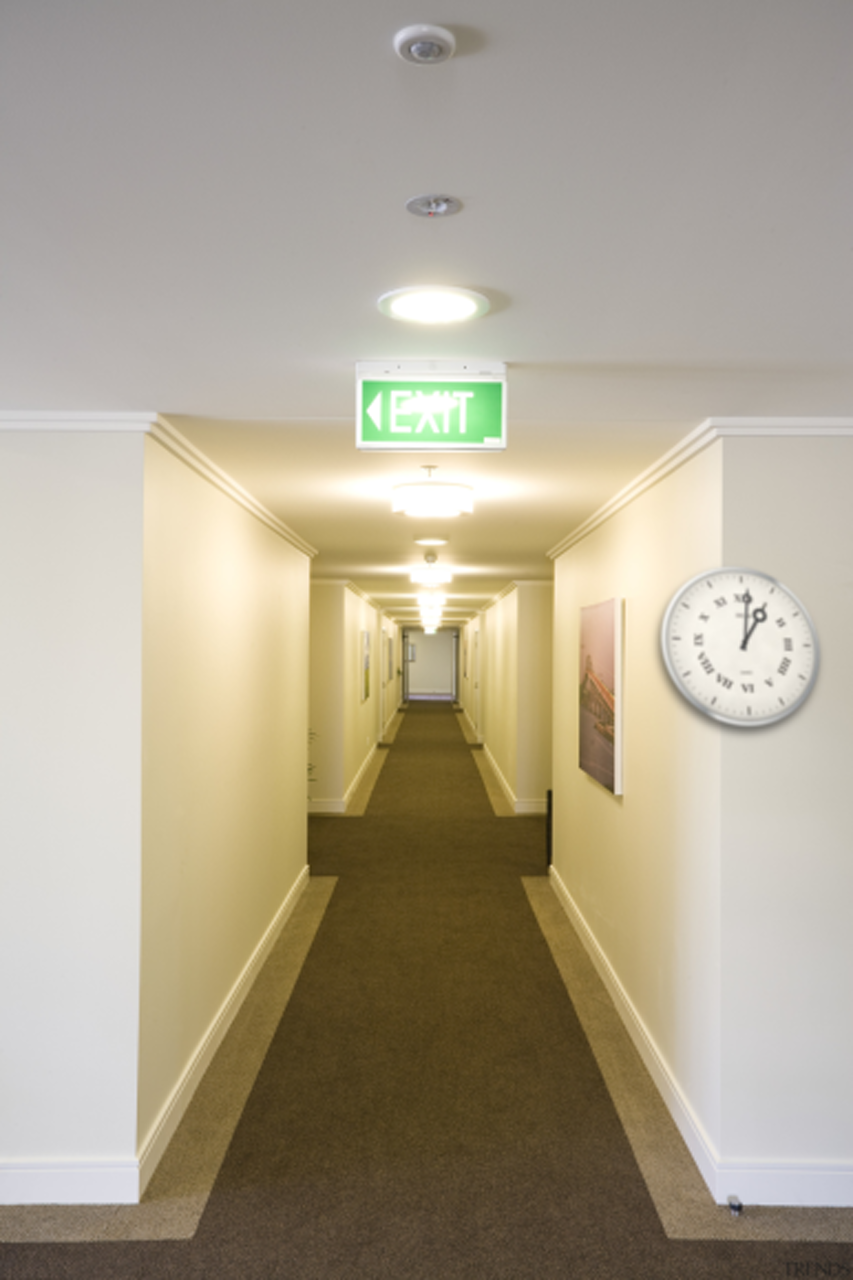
1:01
